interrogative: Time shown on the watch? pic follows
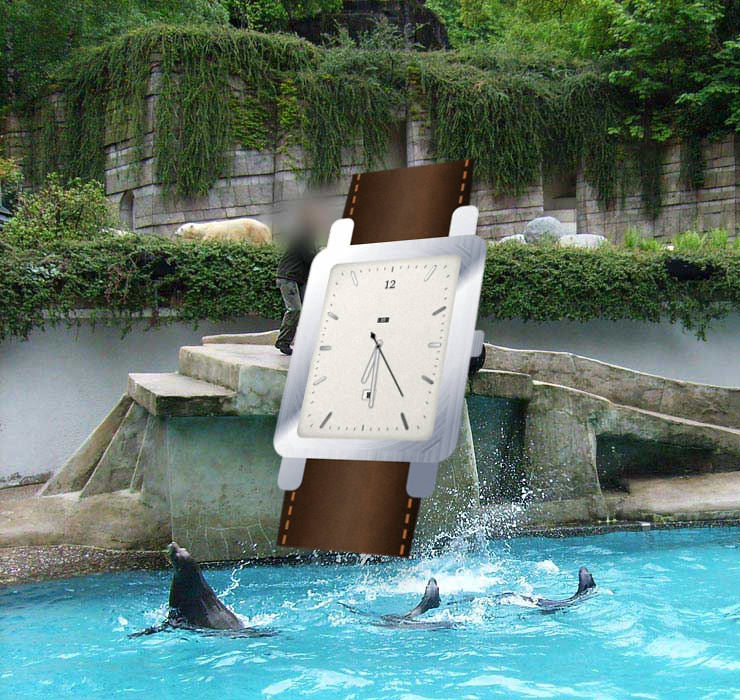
6:29:24
